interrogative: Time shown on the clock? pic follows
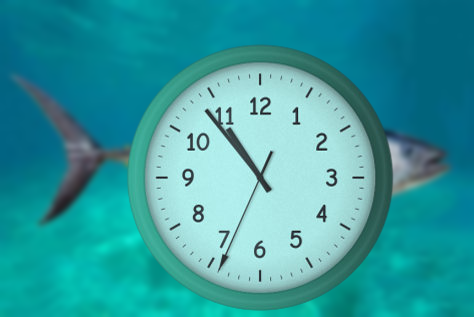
10:53:34
